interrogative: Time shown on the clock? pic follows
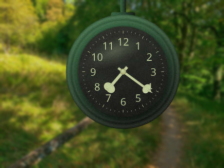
7:21
